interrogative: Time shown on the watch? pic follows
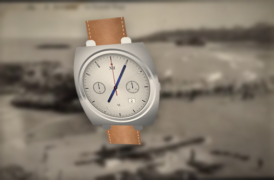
7:05
